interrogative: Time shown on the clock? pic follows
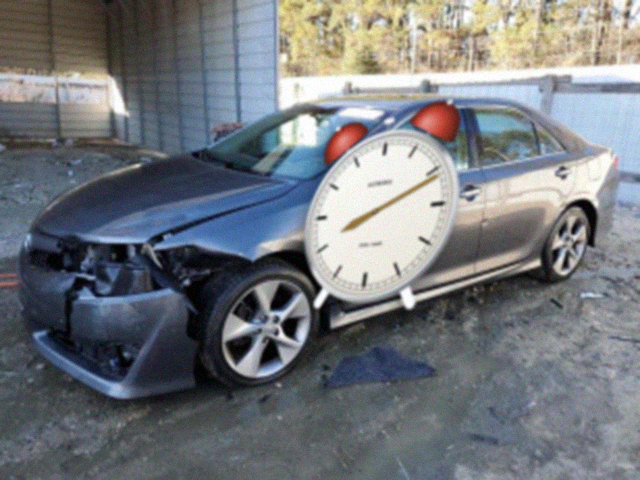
8:11
